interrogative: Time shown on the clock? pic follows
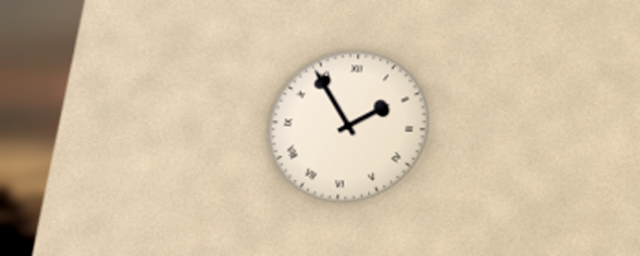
1:54
